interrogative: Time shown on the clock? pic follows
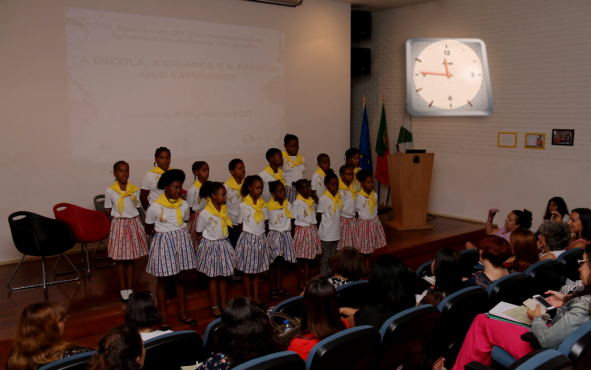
11:46
